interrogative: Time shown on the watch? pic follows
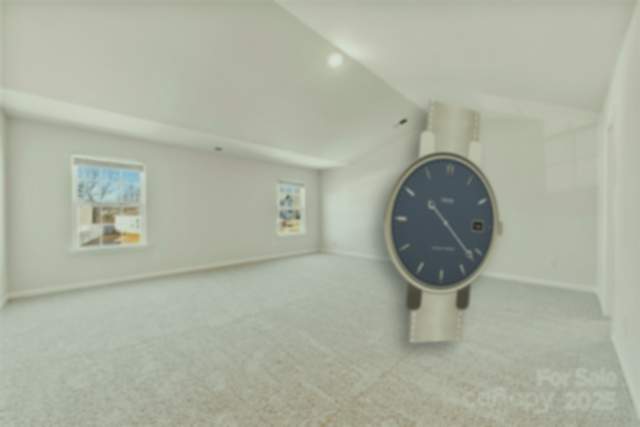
10:22
